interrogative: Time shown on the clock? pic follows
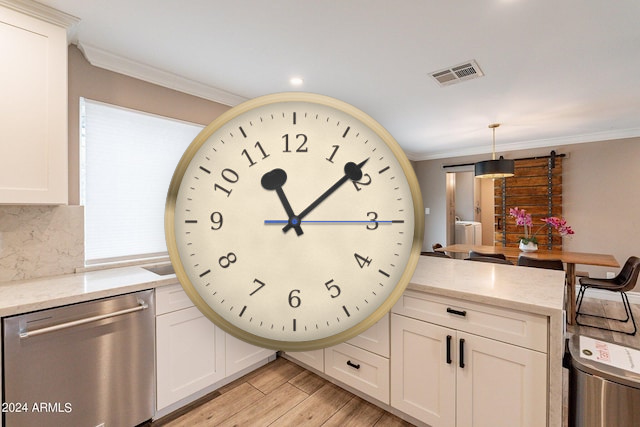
11:08:15
